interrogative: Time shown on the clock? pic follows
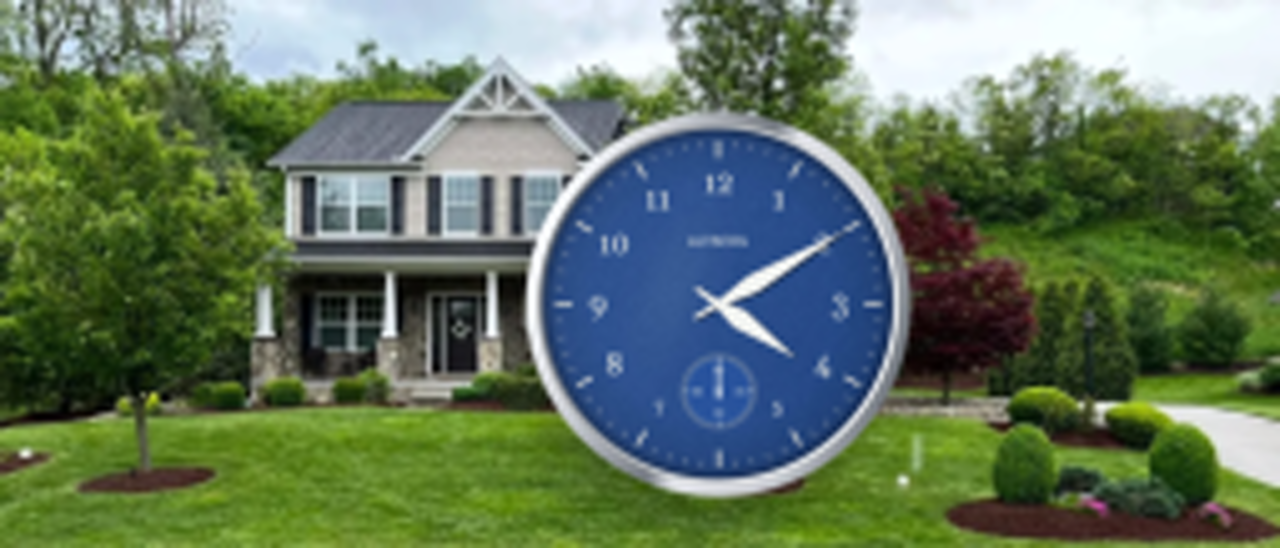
4:10
